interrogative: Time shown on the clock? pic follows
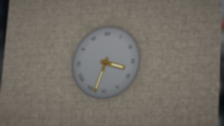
3:33
